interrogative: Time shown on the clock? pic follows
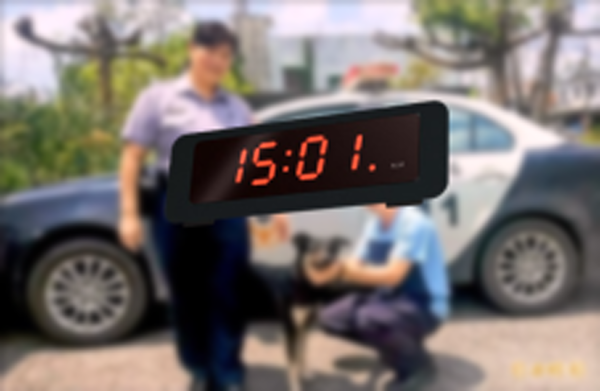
15:01
